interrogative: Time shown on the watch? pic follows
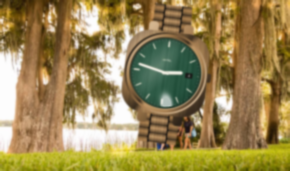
2:47
